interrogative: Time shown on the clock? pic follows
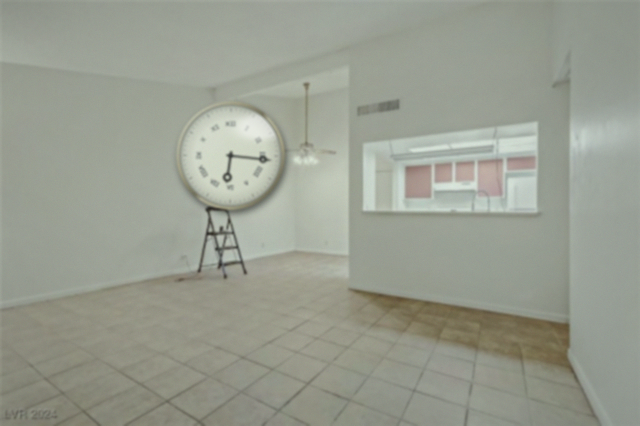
6:16
